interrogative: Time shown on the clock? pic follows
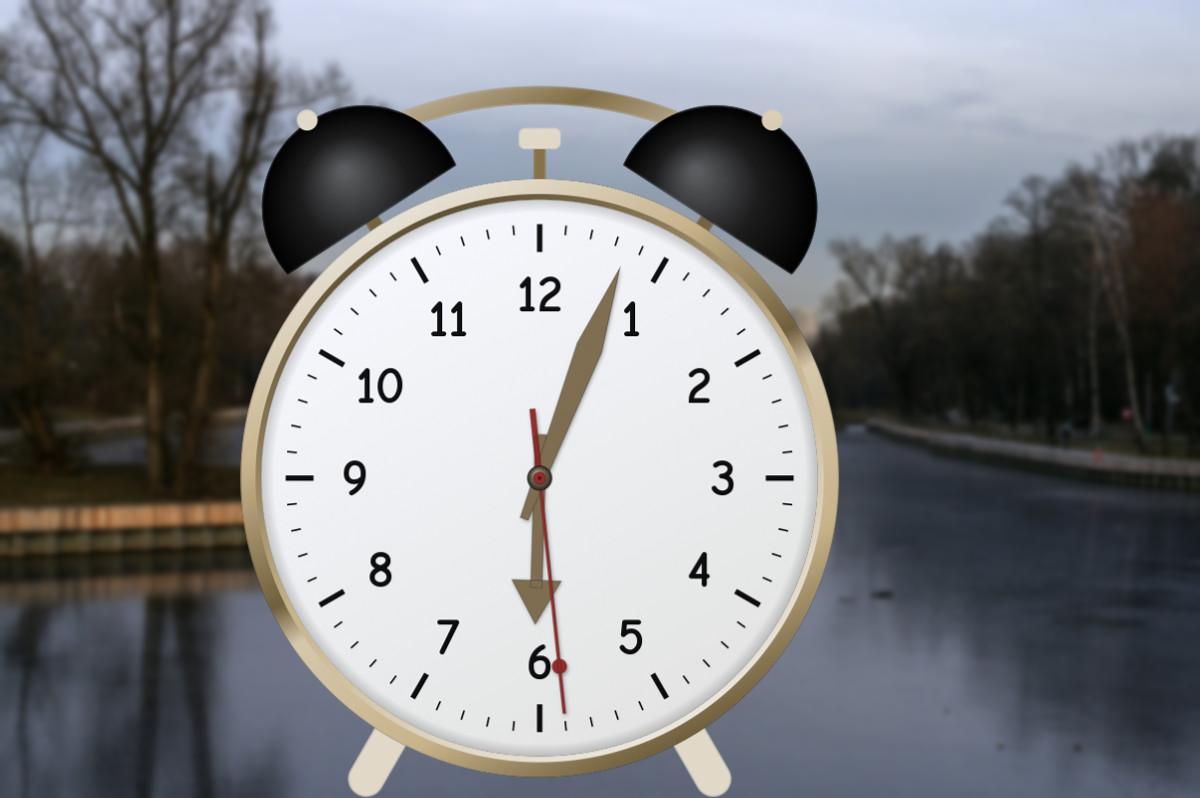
6:03:29
